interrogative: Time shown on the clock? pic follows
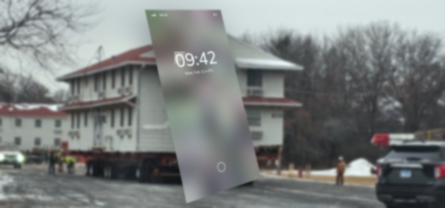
9:42
